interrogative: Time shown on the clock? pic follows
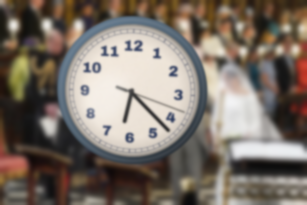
6:22:18
